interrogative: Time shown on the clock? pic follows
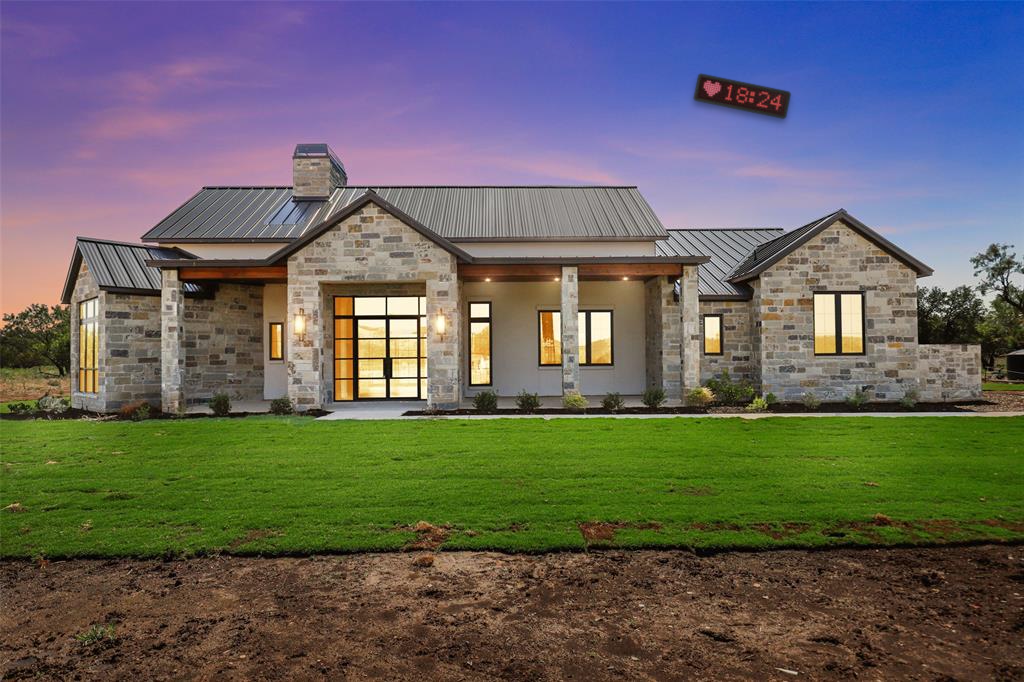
18:24
